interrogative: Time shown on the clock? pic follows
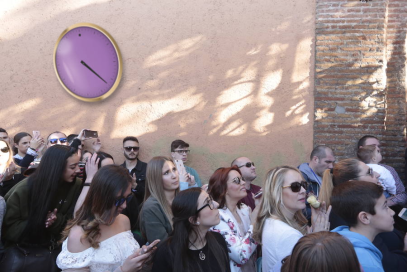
4:22
